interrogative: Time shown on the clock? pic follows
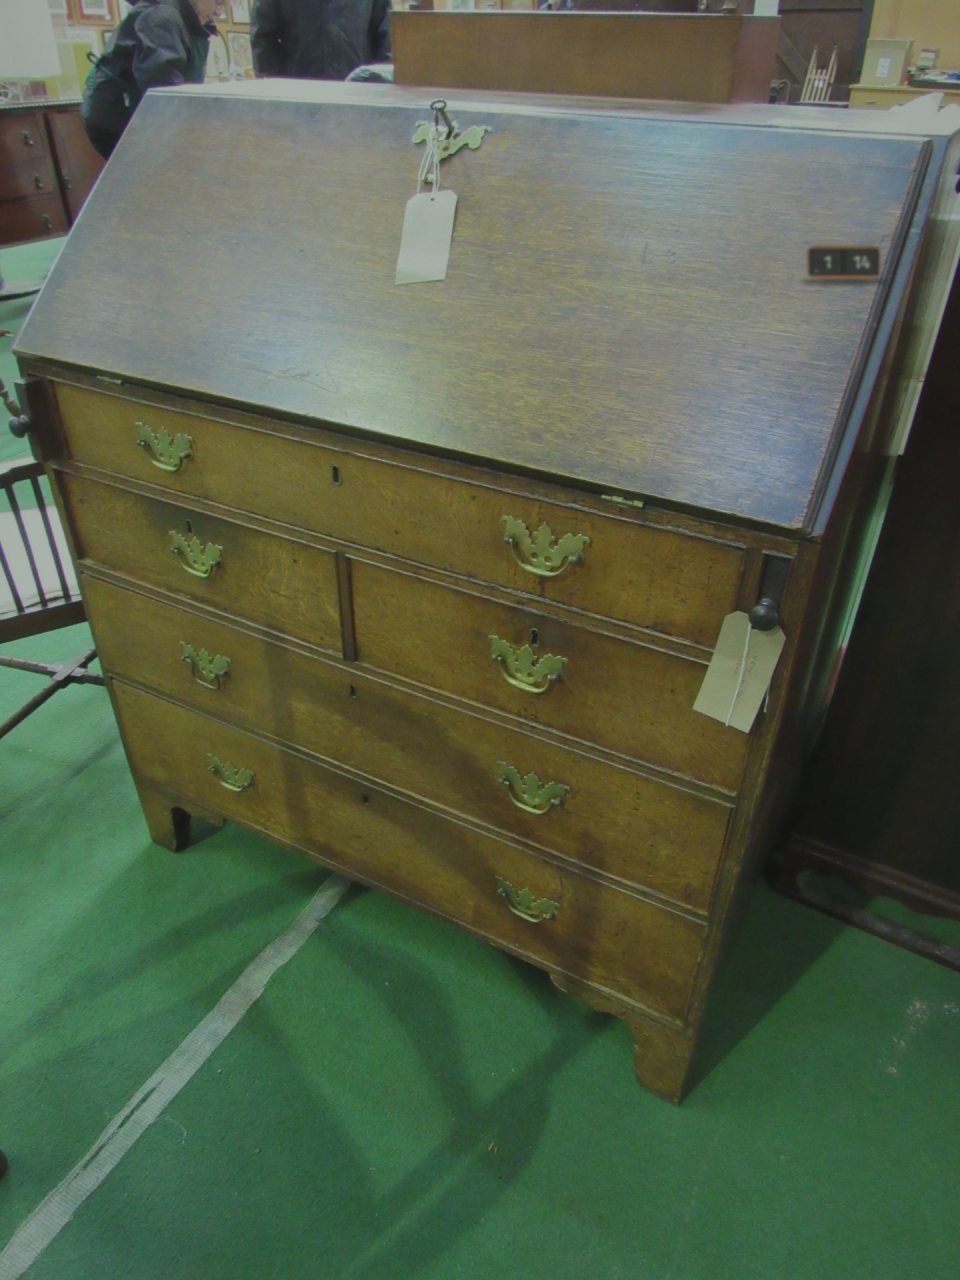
1:14
